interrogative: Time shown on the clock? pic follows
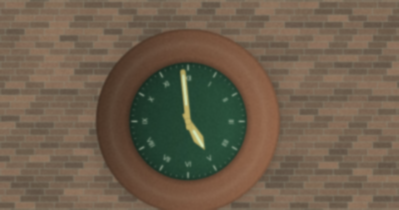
4:59
